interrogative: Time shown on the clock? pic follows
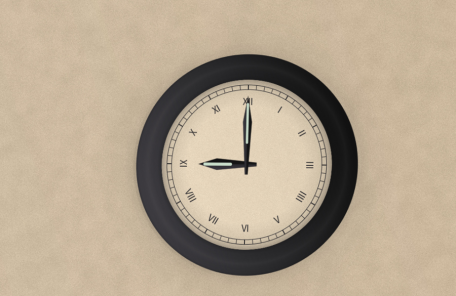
9:00
